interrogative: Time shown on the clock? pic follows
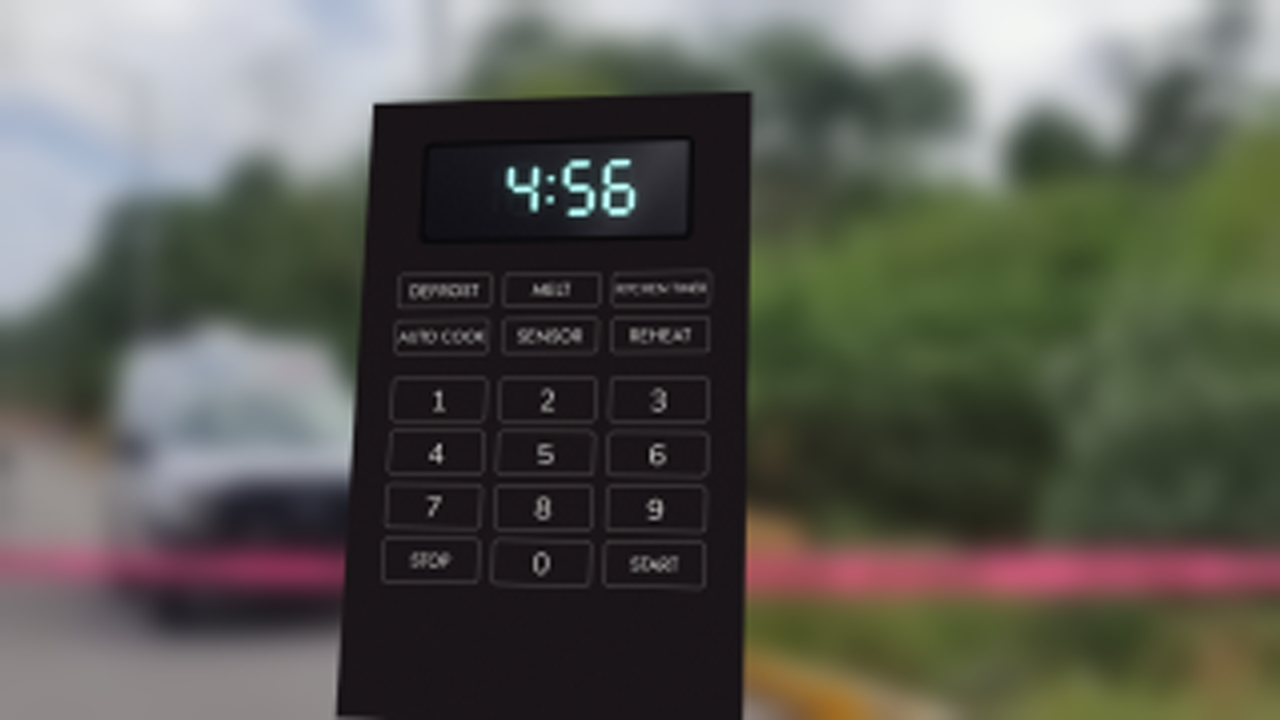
4:56
